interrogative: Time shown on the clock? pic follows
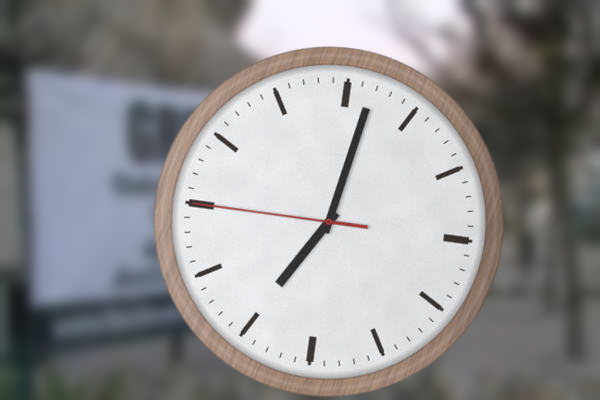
7:01:45
